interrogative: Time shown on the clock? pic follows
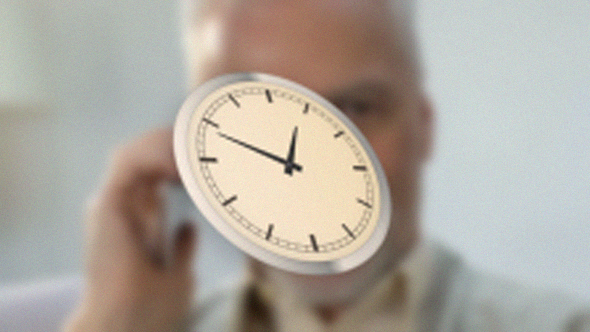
12:49
